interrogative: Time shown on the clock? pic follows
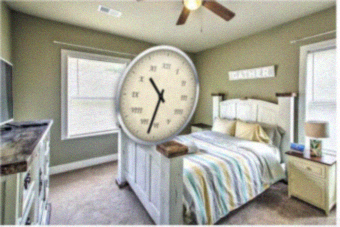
10:32
